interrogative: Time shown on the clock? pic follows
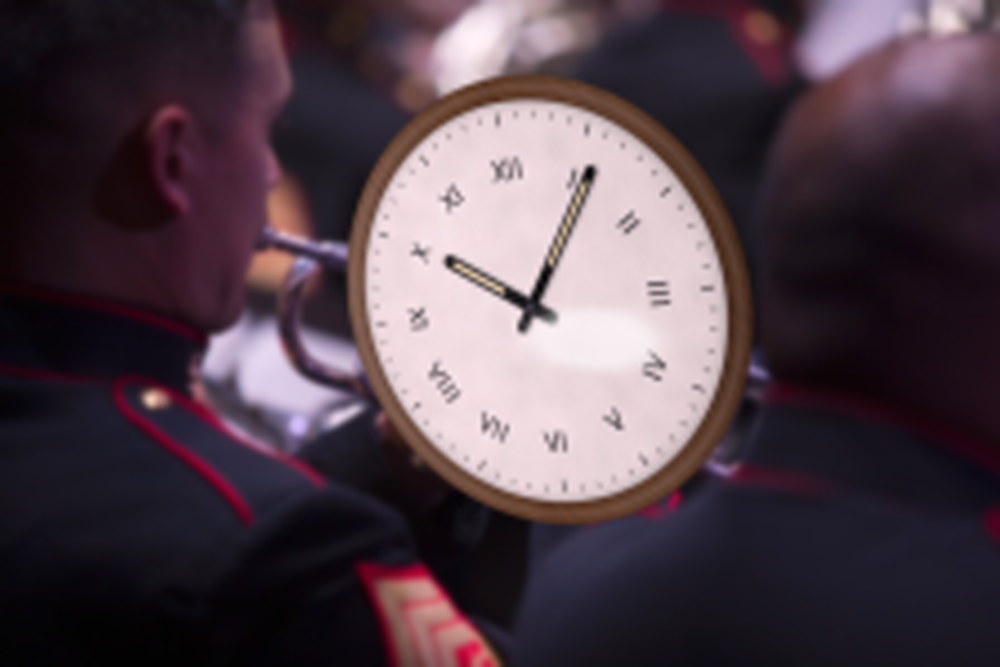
10:06
